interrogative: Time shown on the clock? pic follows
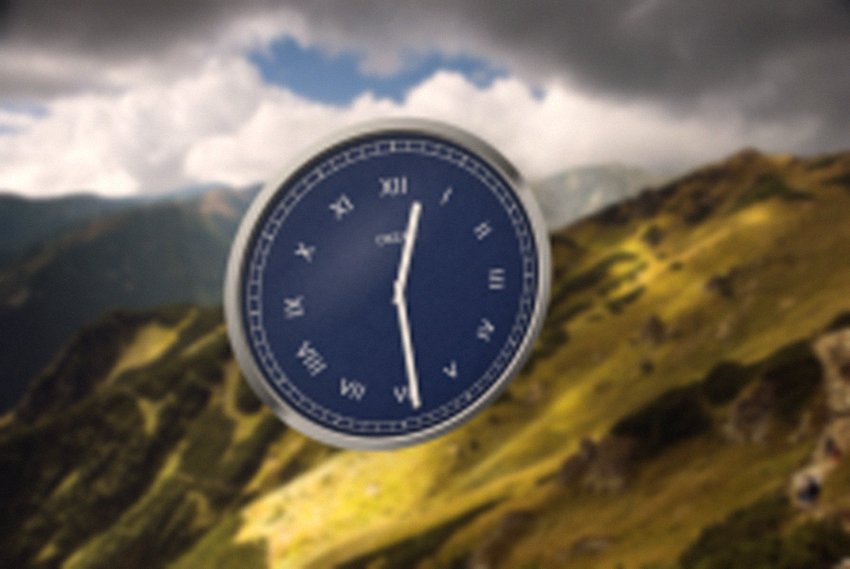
12:29
